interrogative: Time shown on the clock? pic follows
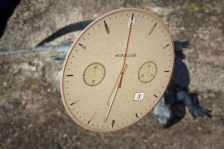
6:32
